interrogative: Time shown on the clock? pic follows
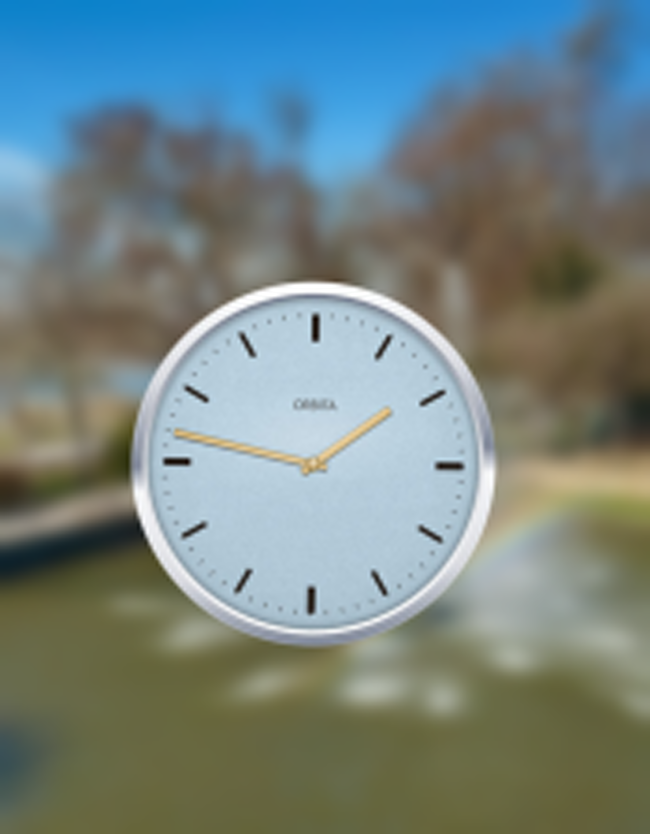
1:47
